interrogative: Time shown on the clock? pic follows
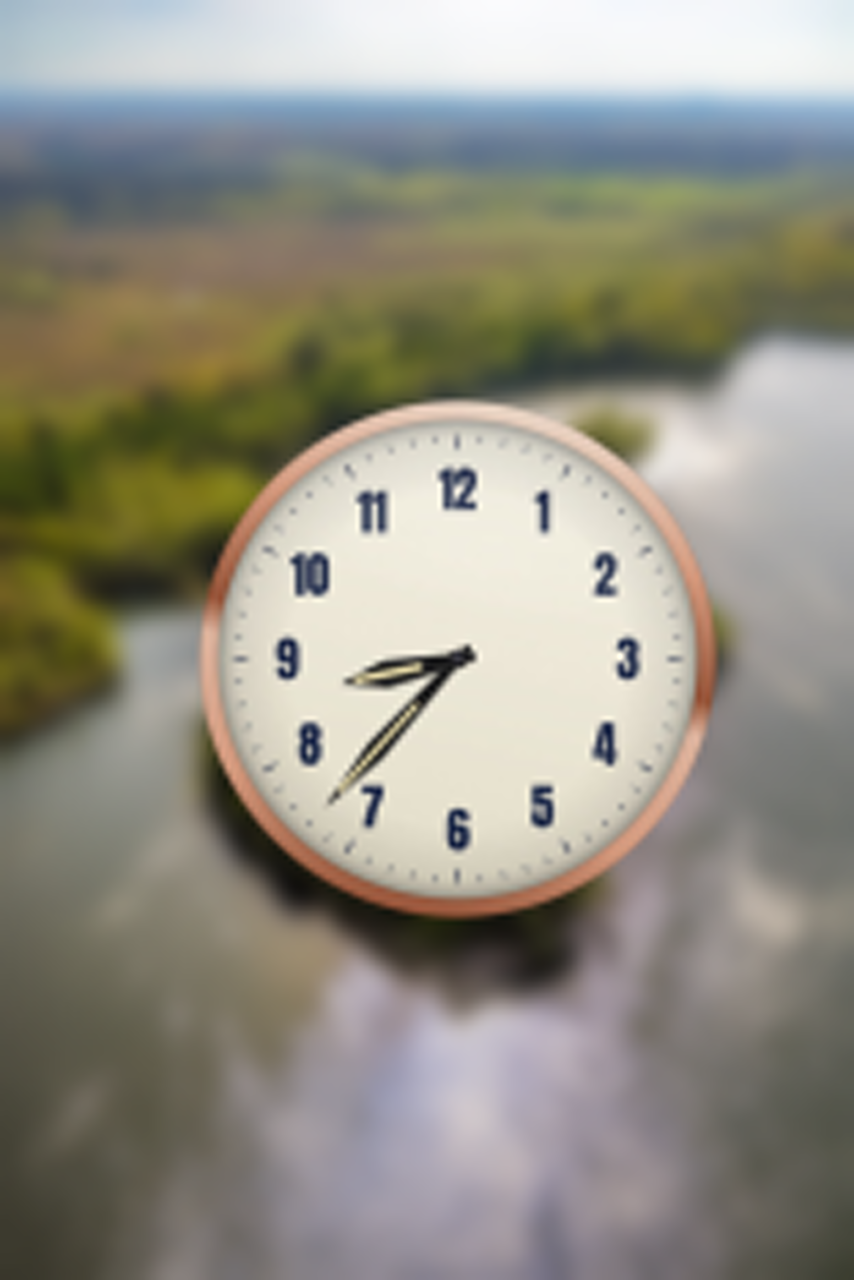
8:37
